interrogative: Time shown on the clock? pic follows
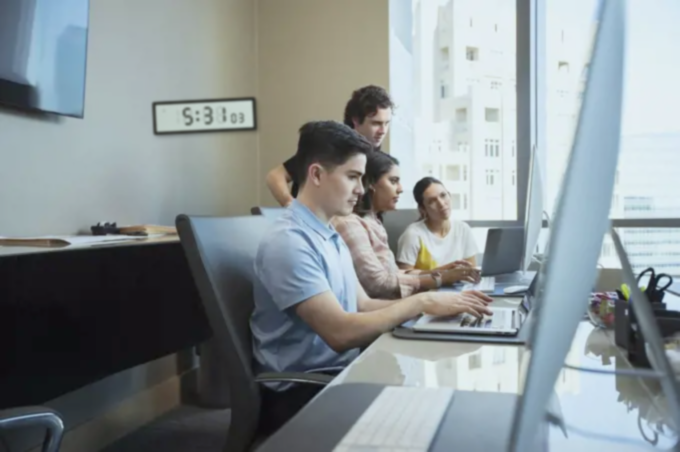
5:31
